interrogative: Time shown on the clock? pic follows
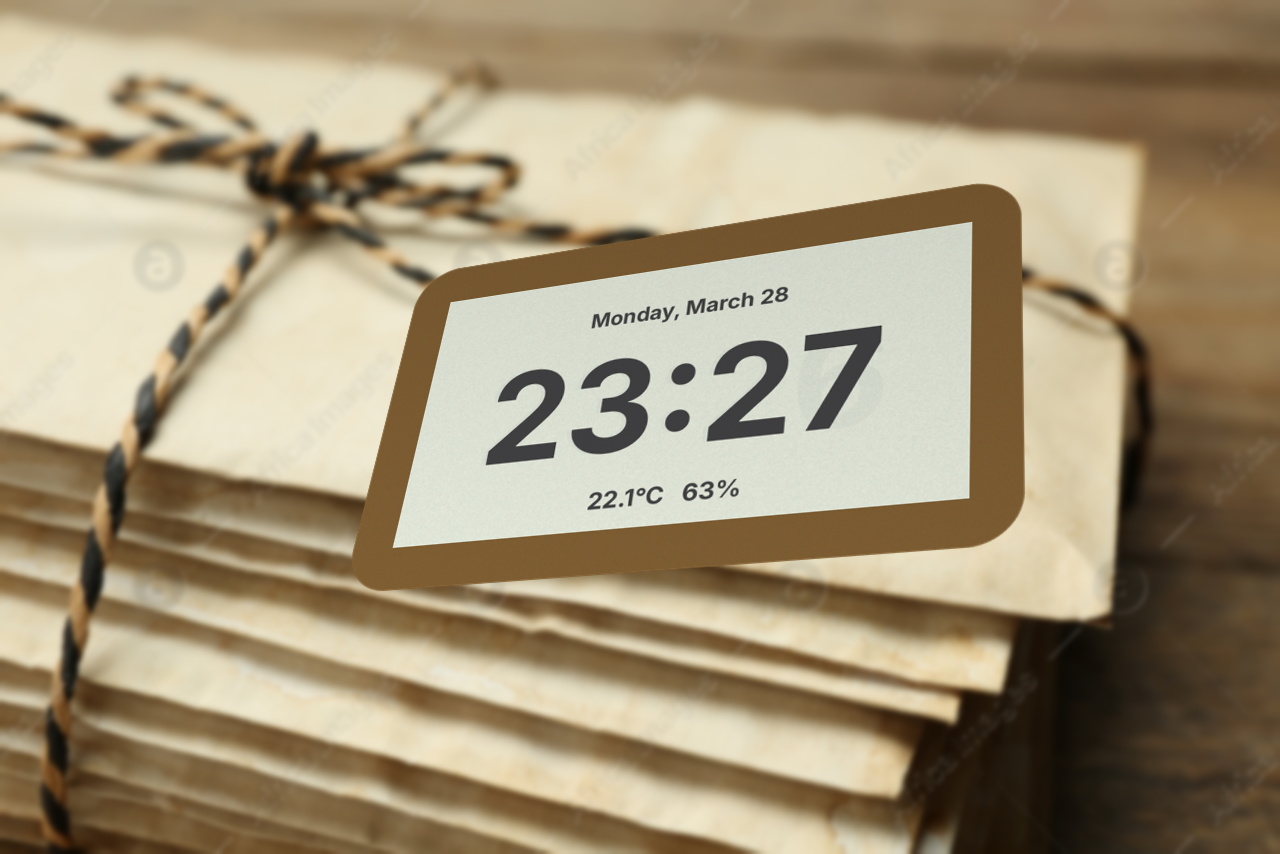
23:27
